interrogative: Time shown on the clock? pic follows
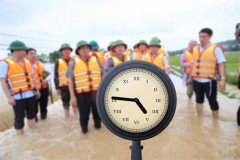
4:46
